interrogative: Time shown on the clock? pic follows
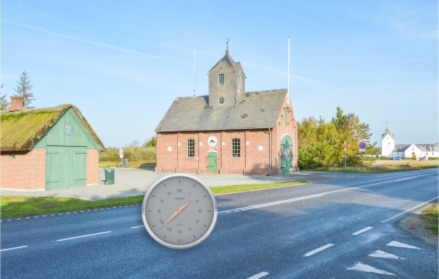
1:38
